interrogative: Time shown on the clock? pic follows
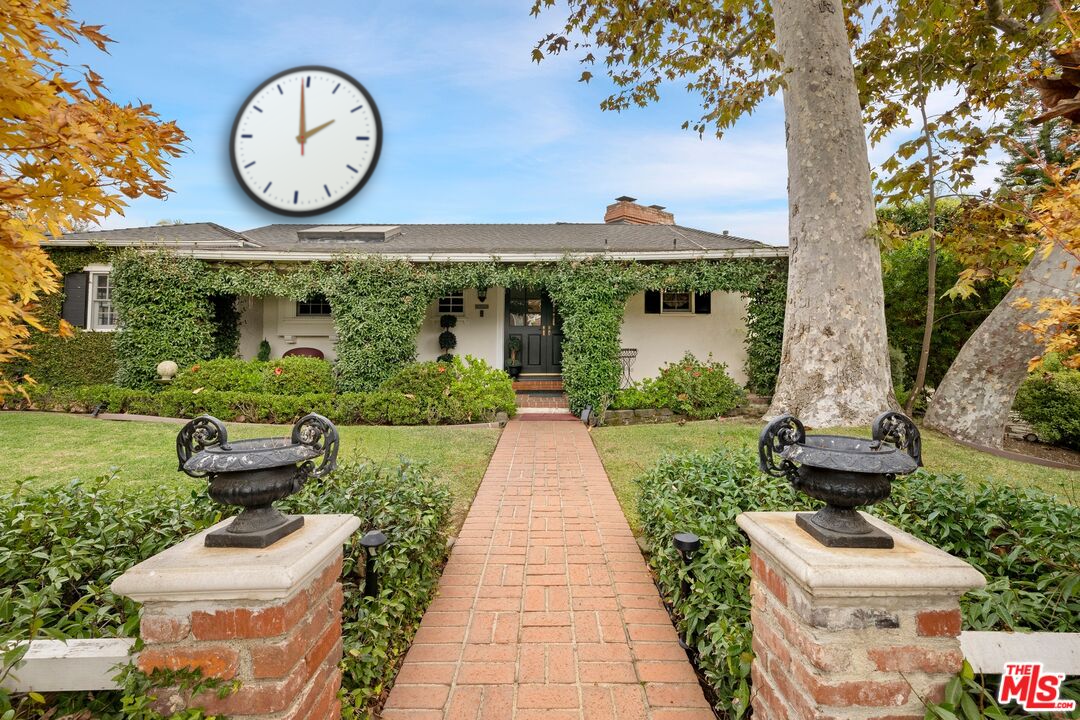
1:58:59
